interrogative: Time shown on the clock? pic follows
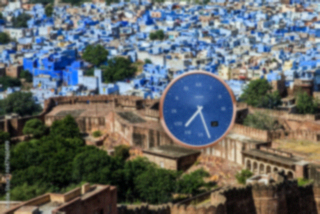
7:27
